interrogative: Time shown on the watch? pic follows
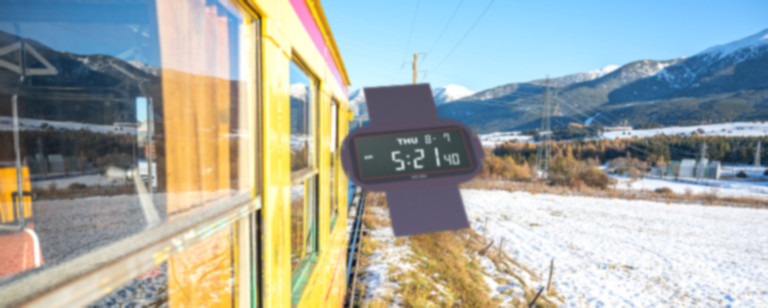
5:21:40
